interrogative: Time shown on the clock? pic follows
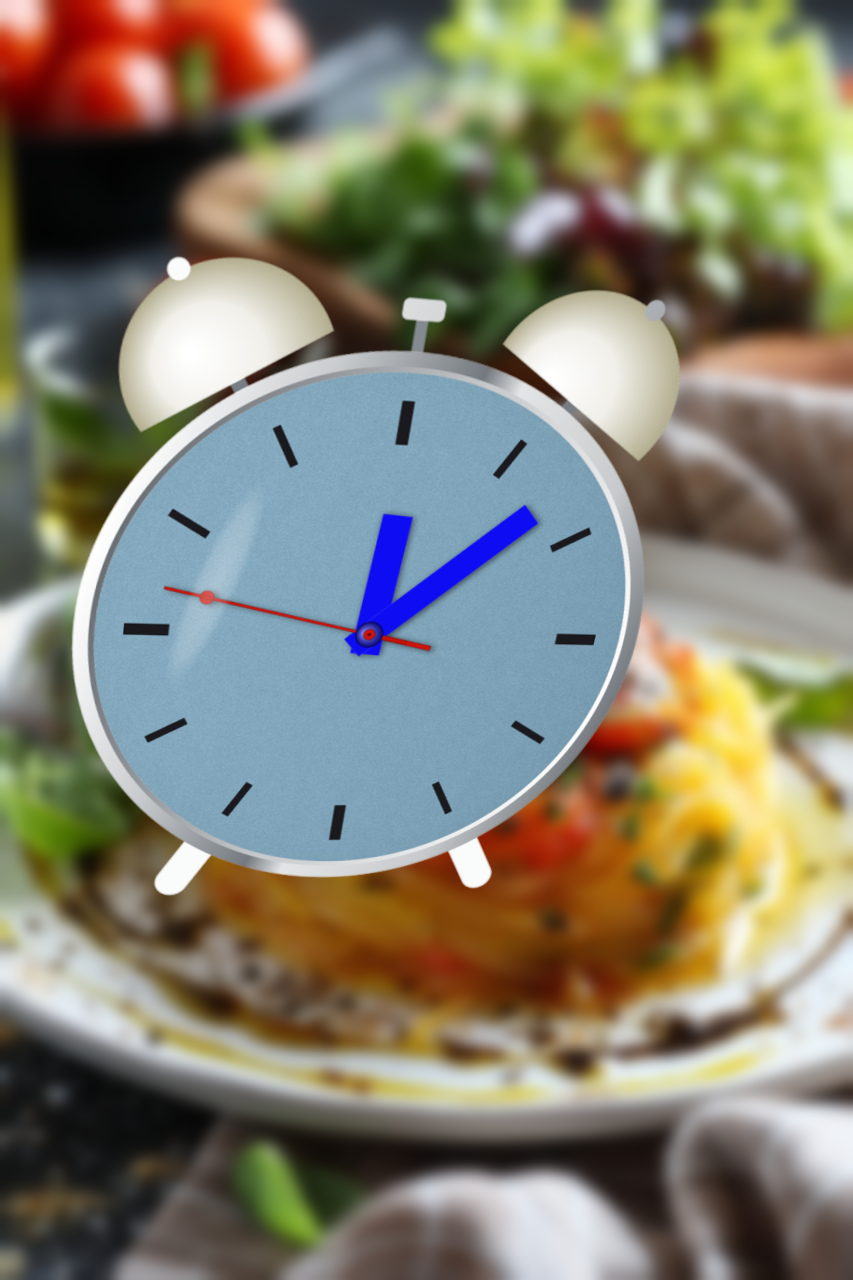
12:07:47
